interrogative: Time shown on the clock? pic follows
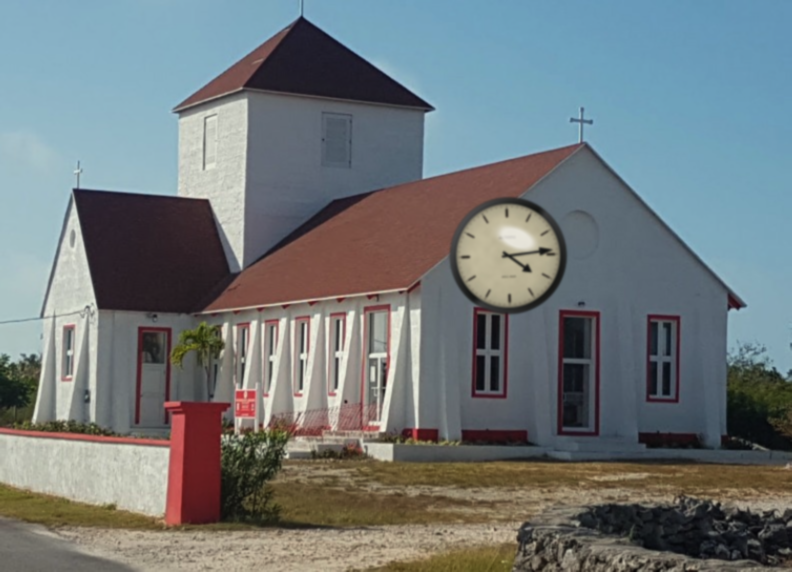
4:14
